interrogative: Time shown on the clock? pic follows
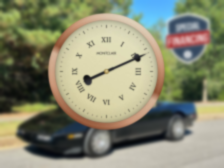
8:11
